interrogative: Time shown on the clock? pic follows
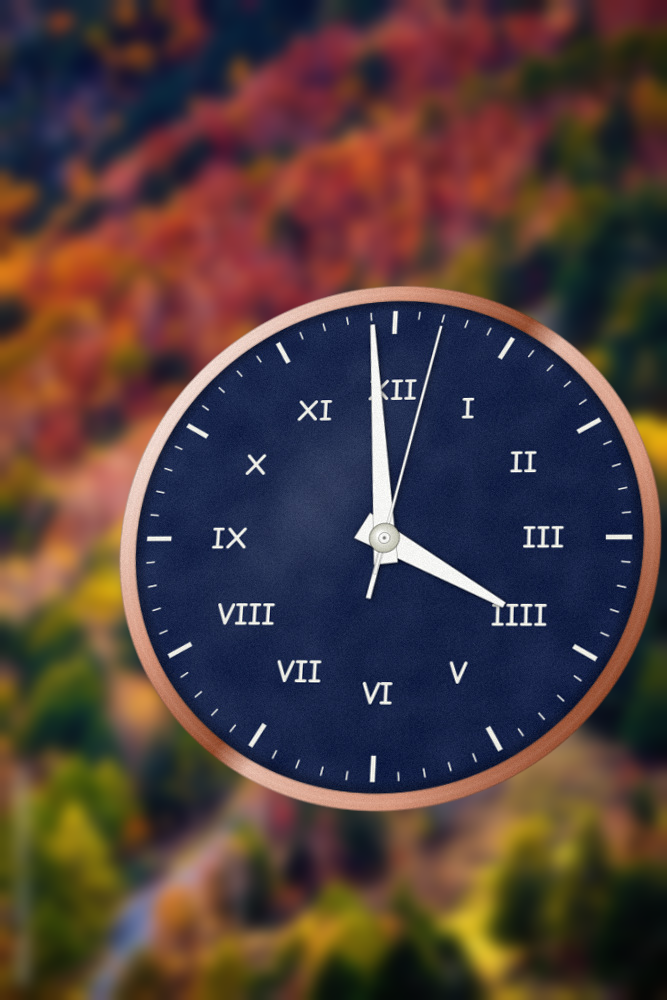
3:59:02
